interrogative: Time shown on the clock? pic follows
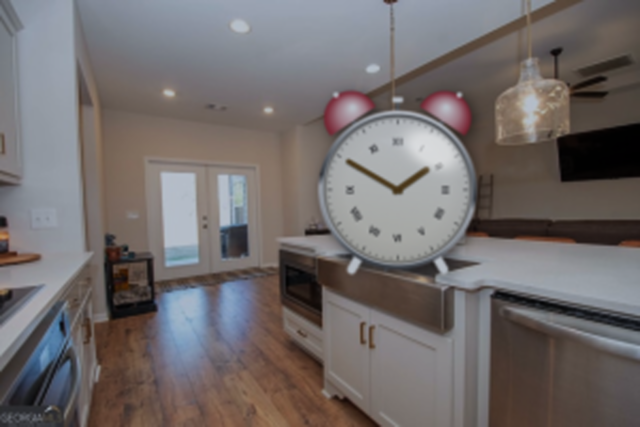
1:50
